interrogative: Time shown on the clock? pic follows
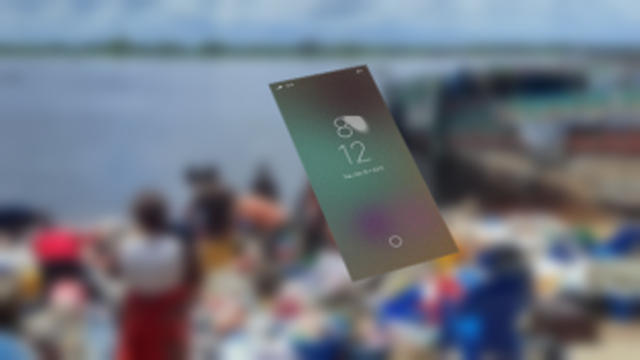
8:12
